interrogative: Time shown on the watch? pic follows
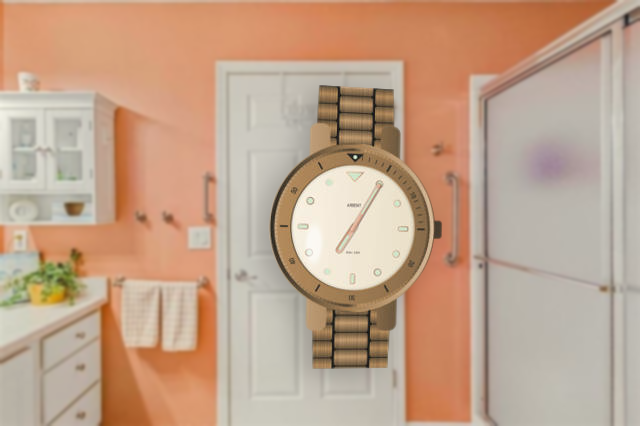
7:05
